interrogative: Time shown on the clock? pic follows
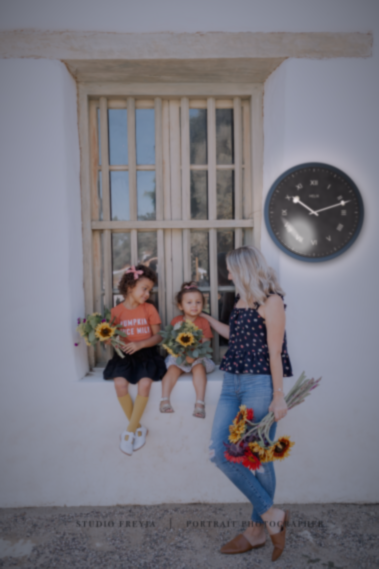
10:12
